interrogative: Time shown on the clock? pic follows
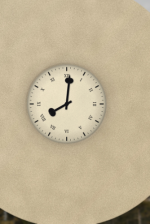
8:01
